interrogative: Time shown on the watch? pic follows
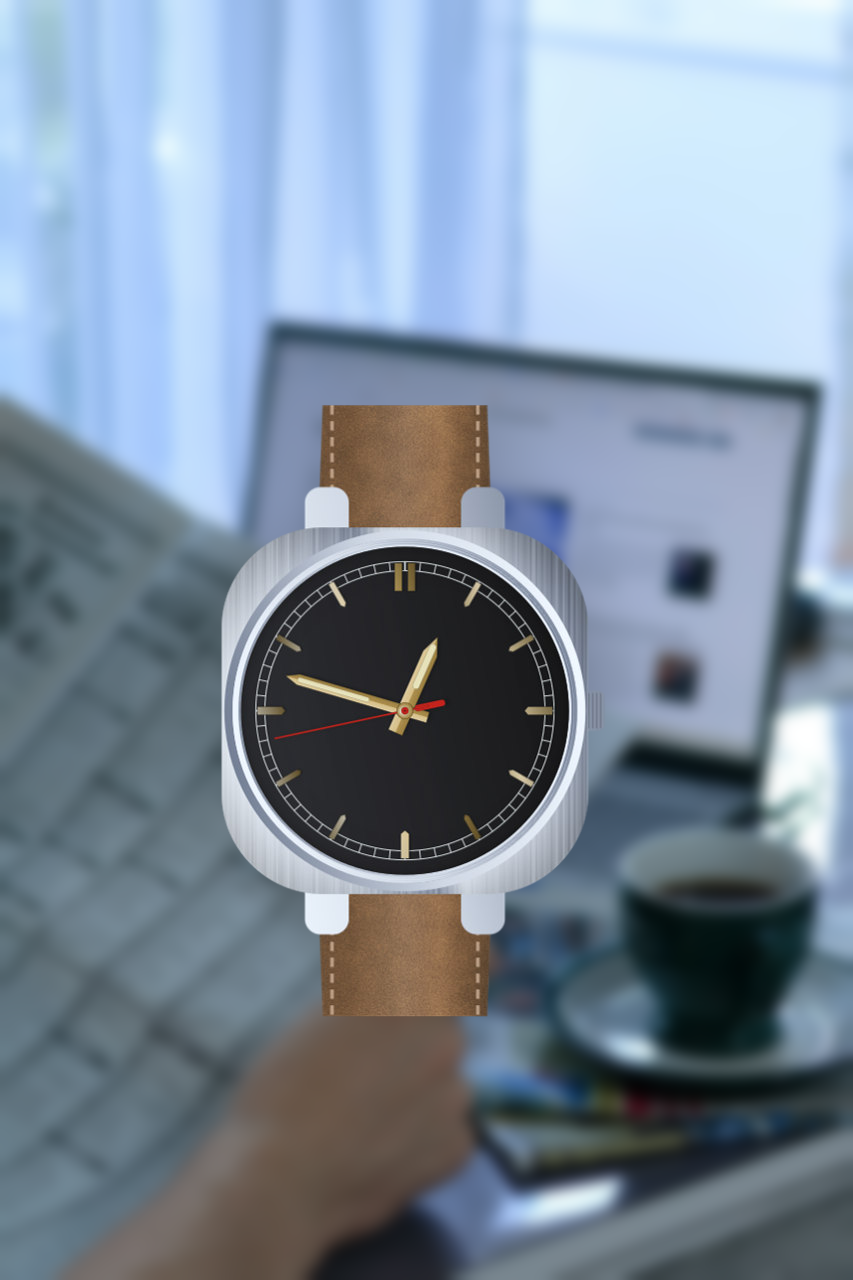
12:47:43
